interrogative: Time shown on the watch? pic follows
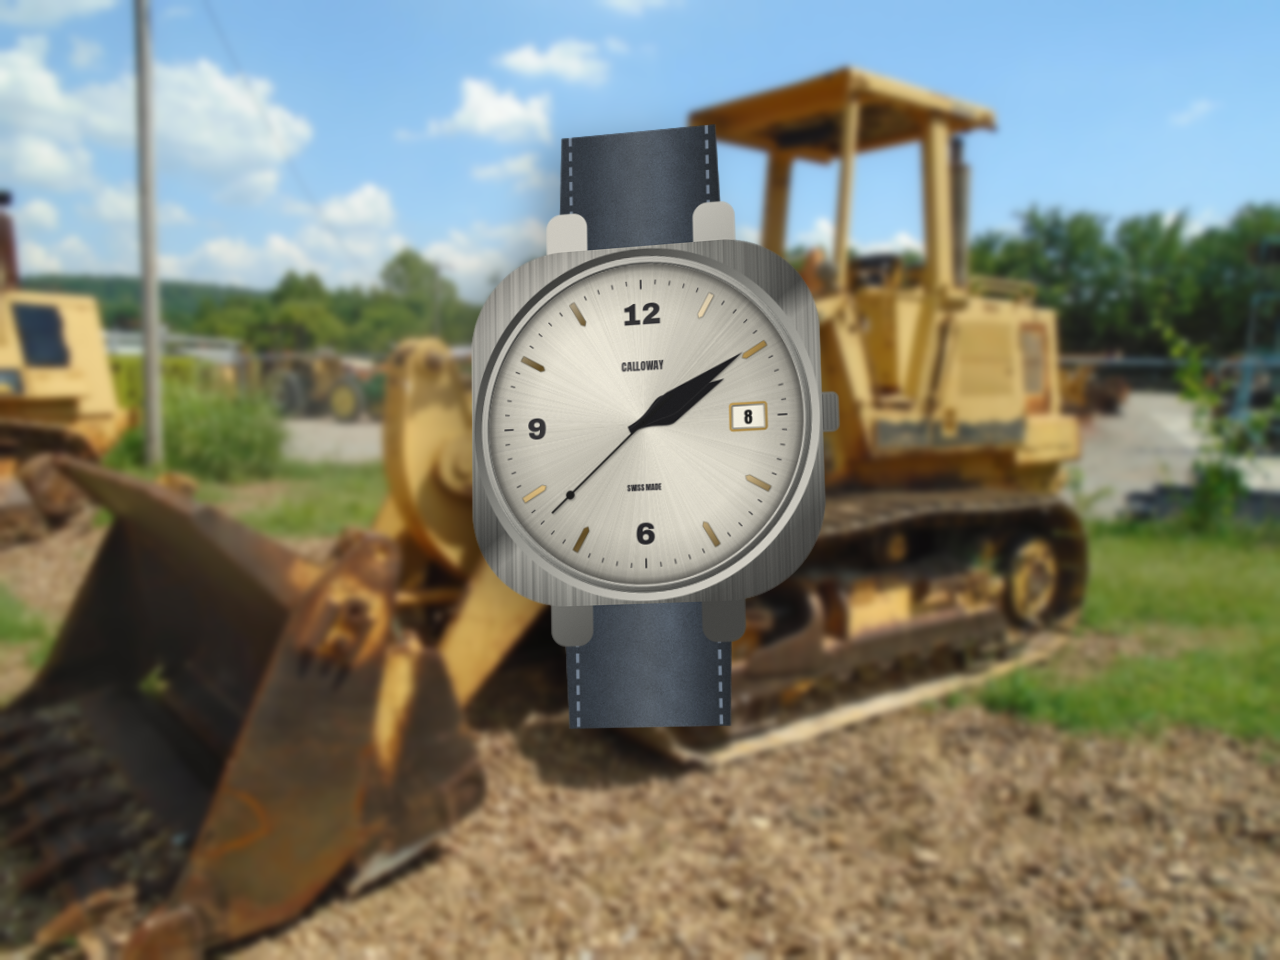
2:09:38
